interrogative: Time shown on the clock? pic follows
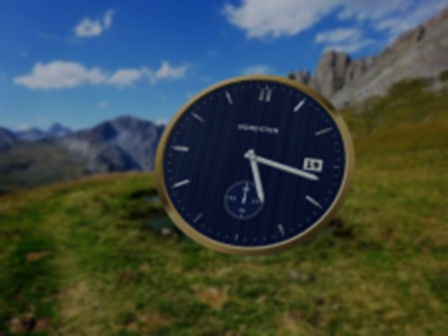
5:17
